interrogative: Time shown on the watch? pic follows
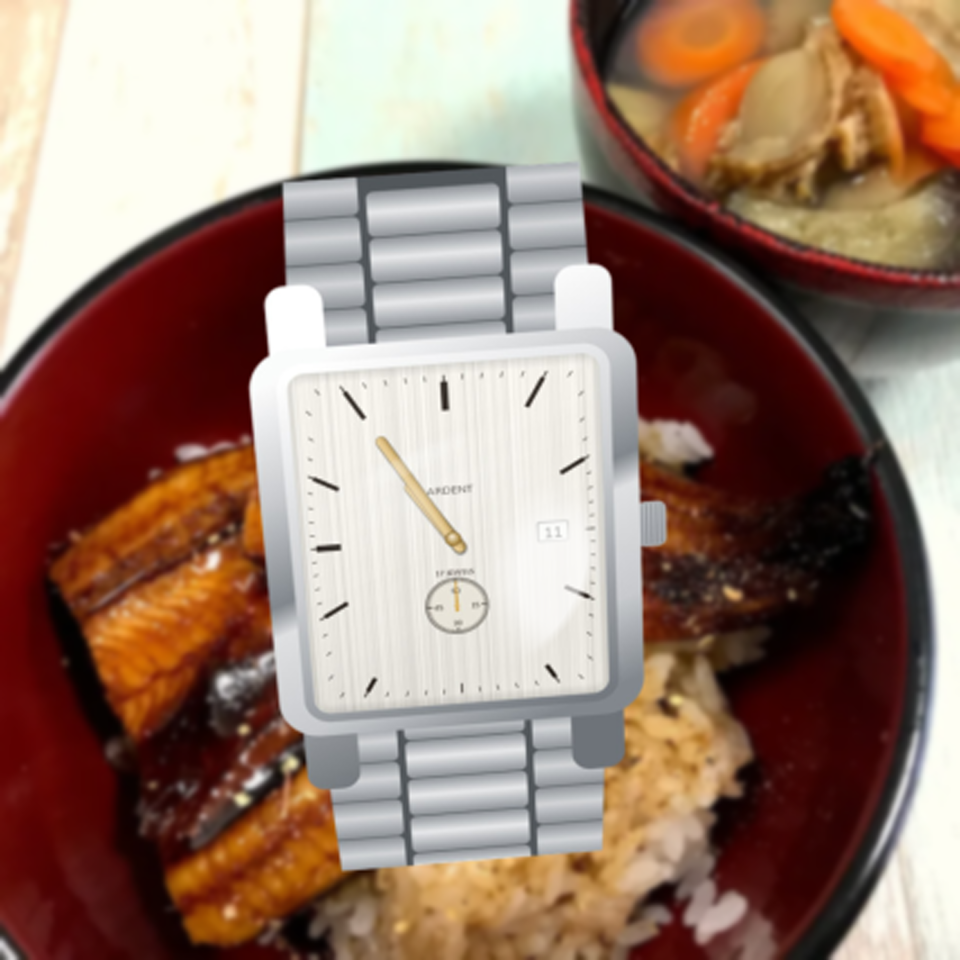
10:55
